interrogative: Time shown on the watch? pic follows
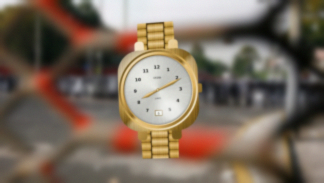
8:11
